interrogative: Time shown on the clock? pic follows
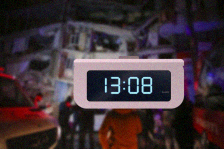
13:08
